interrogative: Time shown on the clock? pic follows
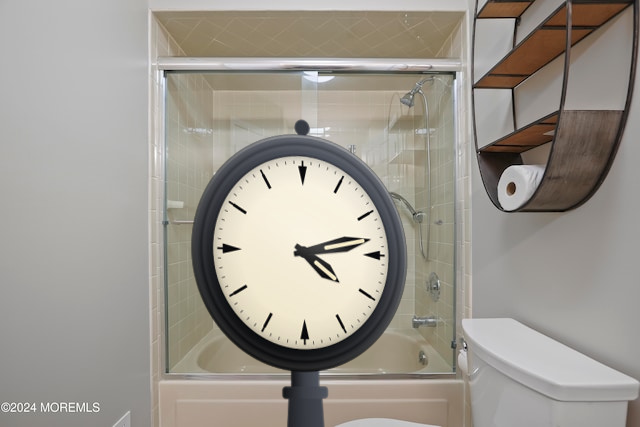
4:13
